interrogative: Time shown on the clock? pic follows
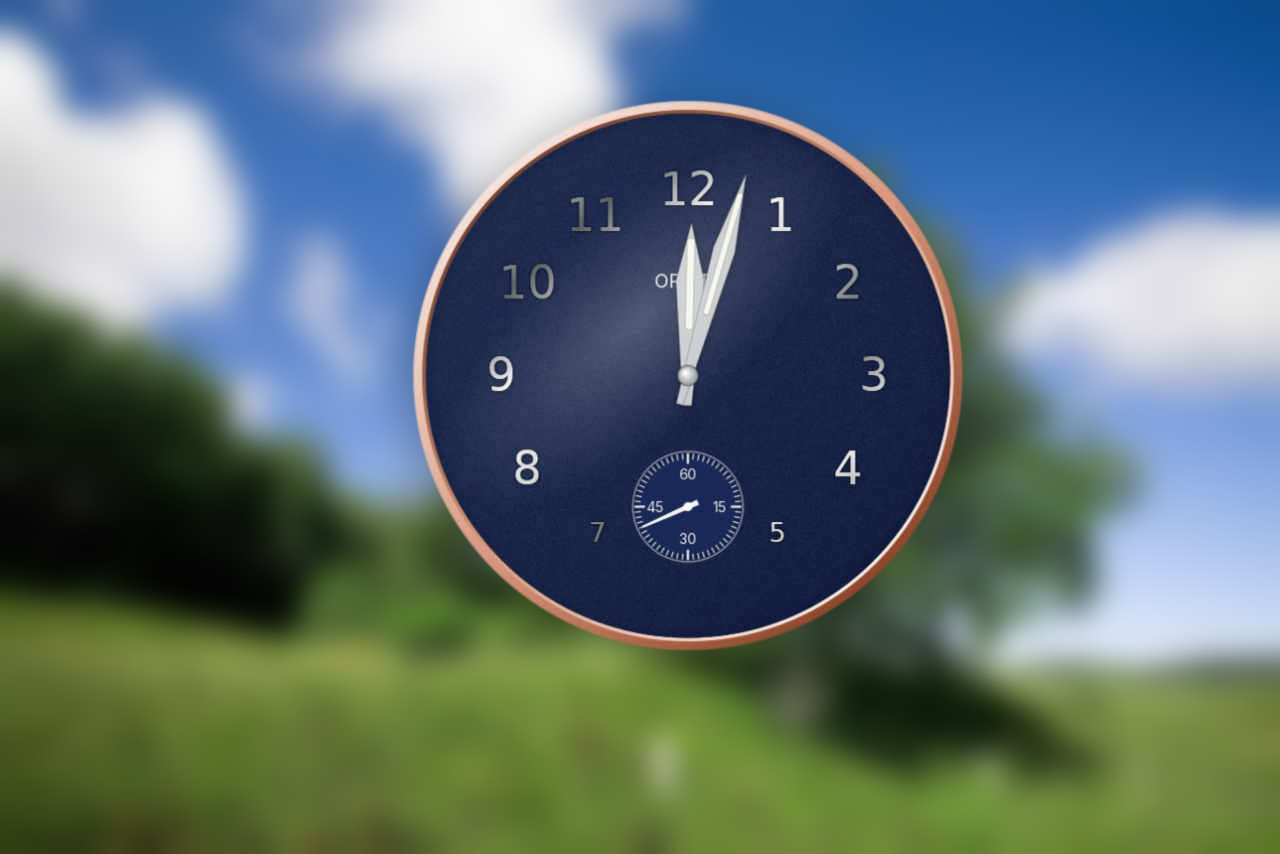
12:02:41
